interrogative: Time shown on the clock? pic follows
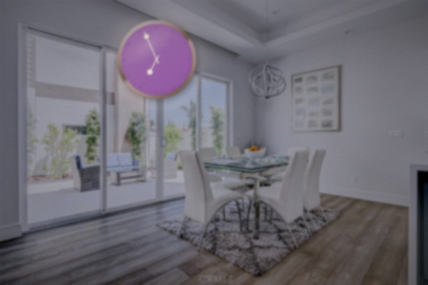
6:56
